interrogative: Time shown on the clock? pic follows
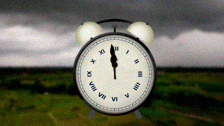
11:59
